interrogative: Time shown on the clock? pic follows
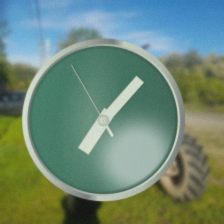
7:06:55
